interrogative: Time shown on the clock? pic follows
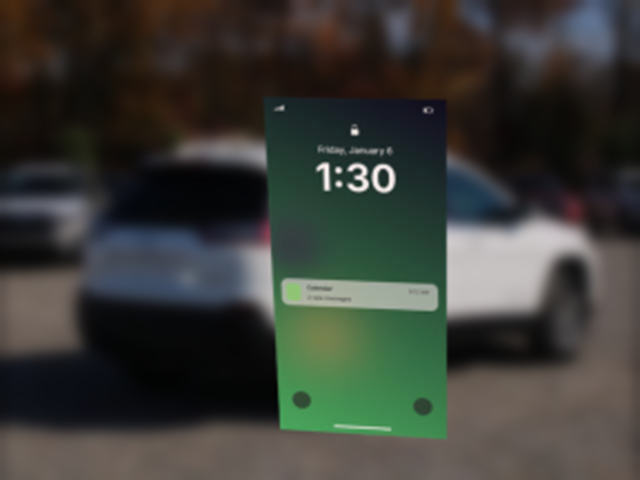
1:30
